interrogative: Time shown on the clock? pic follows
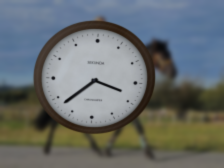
3:38
